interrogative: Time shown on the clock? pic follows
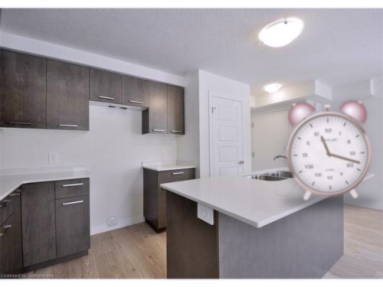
11:18
